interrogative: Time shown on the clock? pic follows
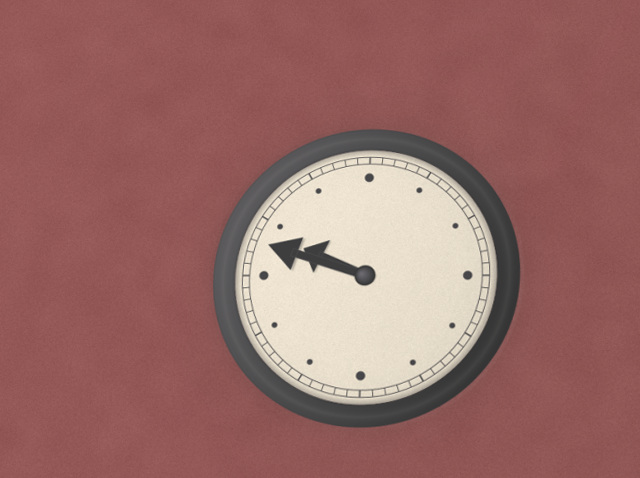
9:48
